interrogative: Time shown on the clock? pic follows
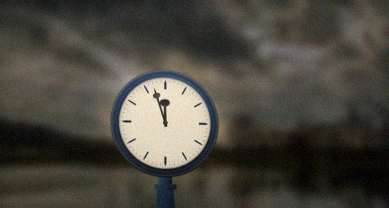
11:57
